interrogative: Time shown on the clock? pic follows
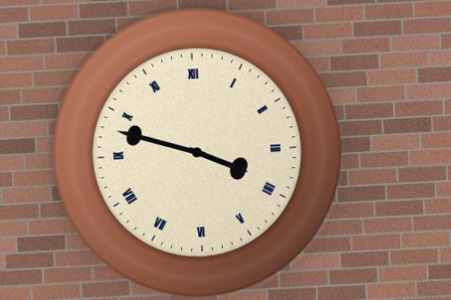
3:48
